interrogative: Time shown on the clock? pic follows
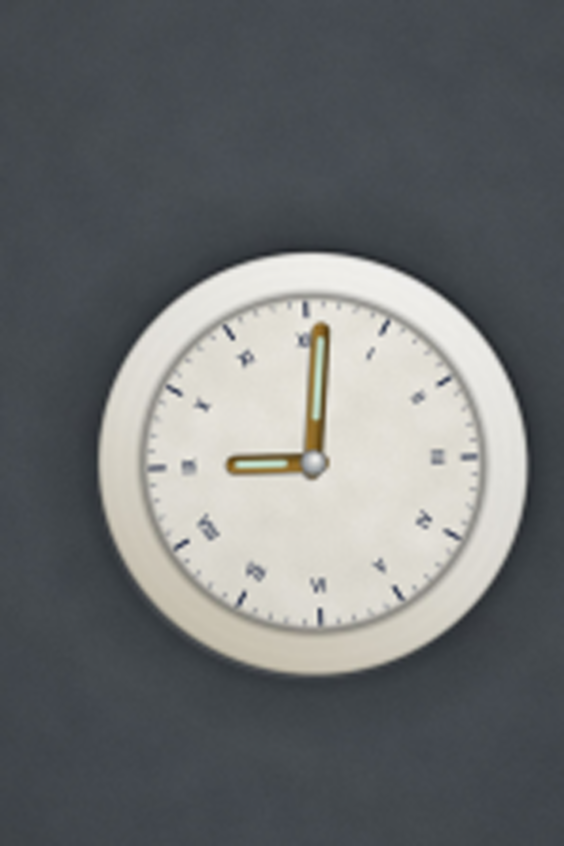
9:01
